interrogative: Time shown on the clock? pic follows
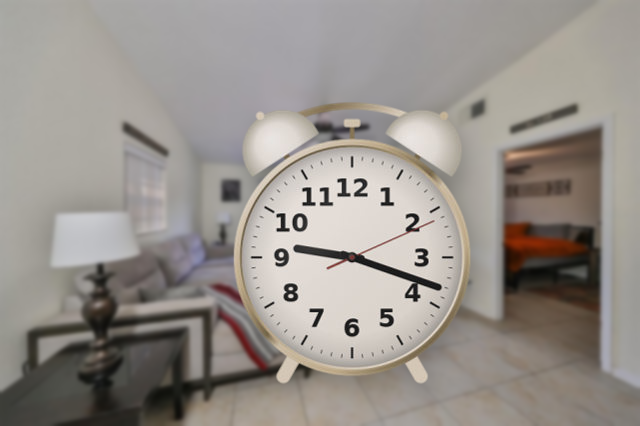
9:18:11
